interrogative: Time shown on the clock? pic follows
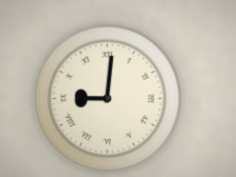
9:01
